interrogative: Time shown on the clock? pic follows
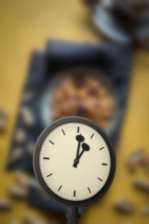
1:01
